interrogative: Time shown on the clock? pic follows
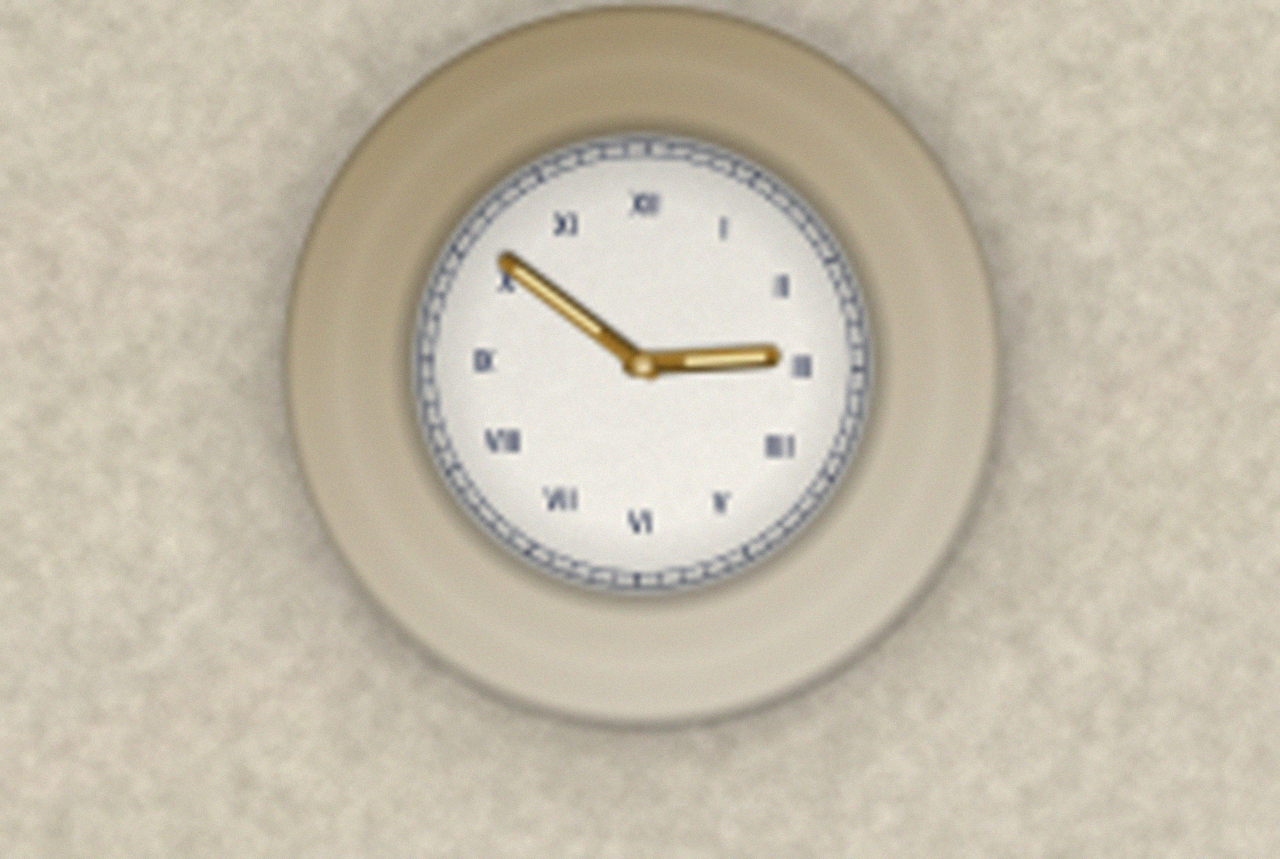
2:51
